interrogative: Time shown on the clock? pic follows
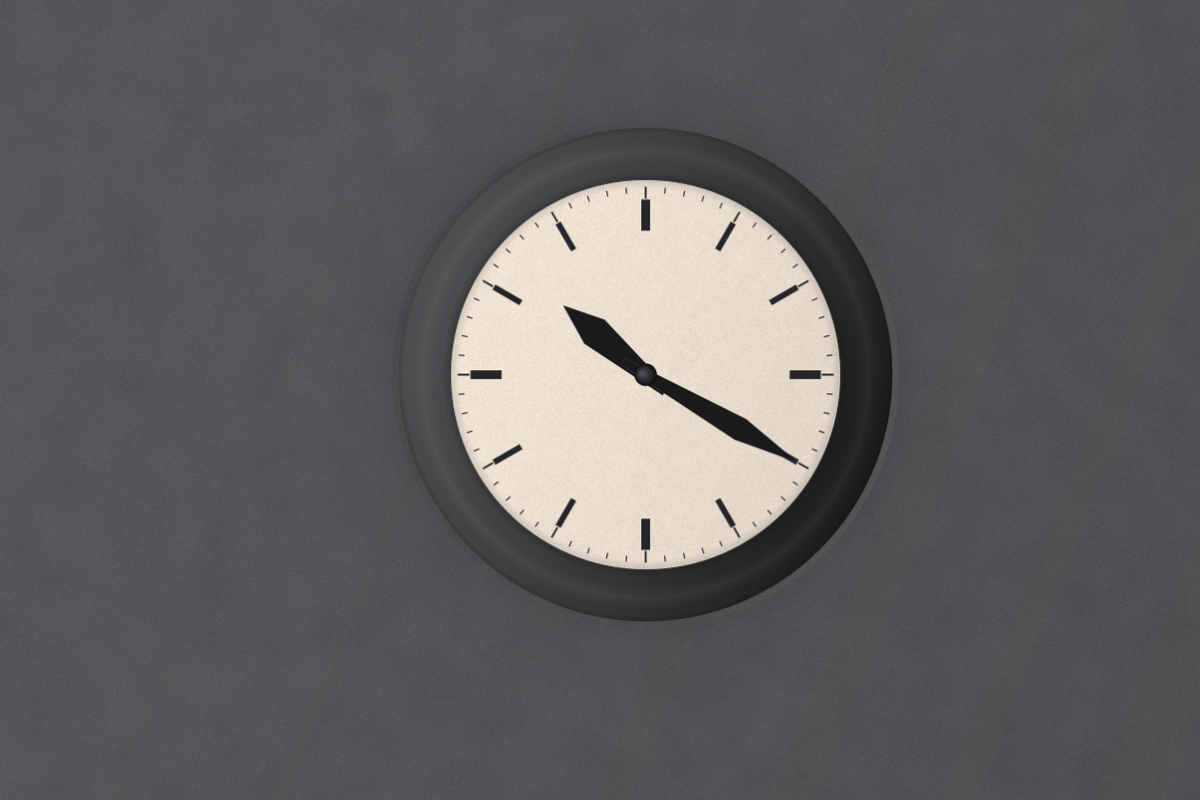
10:20
